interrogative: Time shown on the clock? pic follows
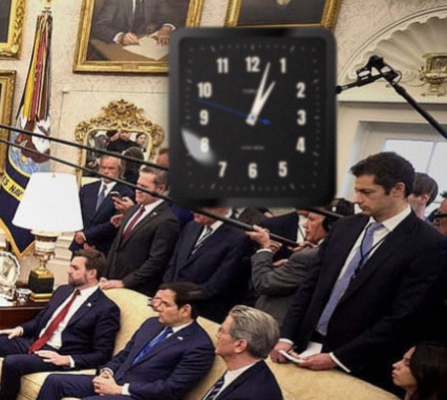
1:02:48
